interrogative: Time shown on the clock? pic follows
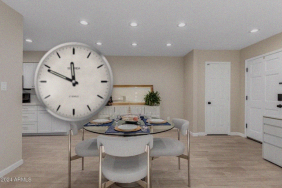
11:49
